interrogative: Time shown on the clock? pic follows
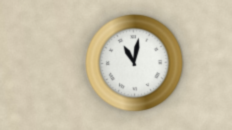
11:02
